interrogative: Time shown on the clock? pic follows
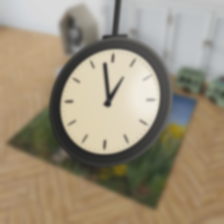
12:58
